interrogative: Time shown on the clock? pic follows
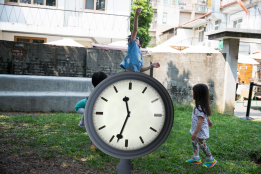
11:33
